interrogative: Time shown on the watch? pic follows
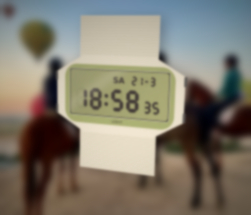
18:58:35
